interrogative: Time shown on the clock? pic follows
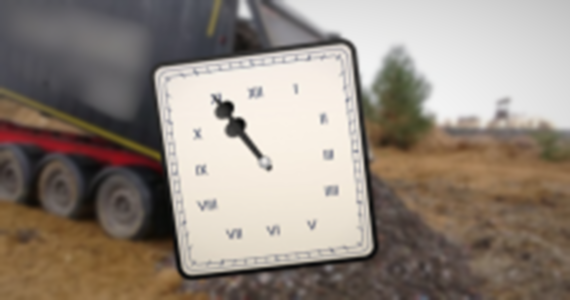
10:55
